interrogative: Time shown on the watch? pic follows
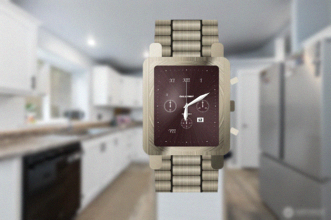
6:10
